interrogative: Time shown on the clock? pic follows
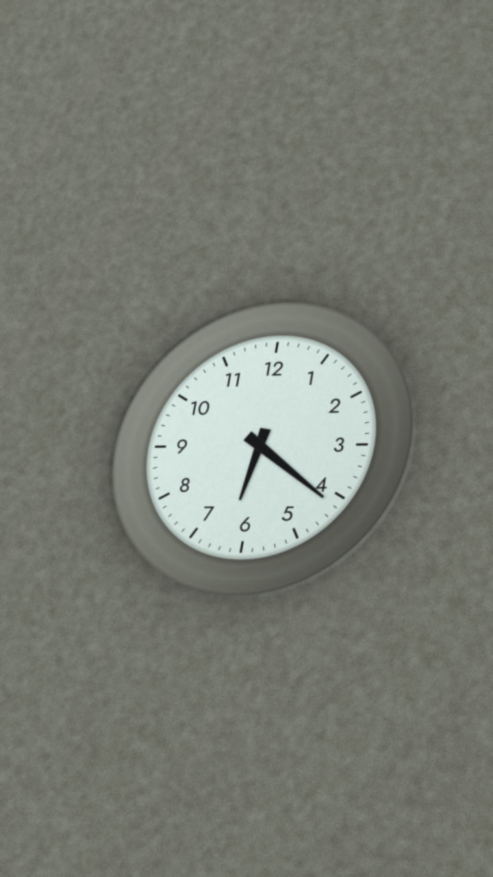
6:21
